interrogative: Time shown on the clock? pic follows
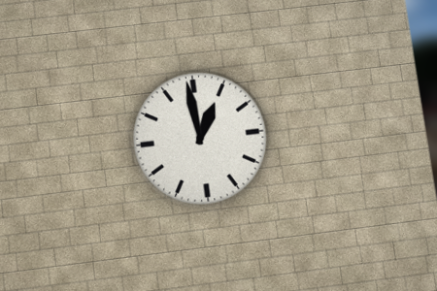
12:59
